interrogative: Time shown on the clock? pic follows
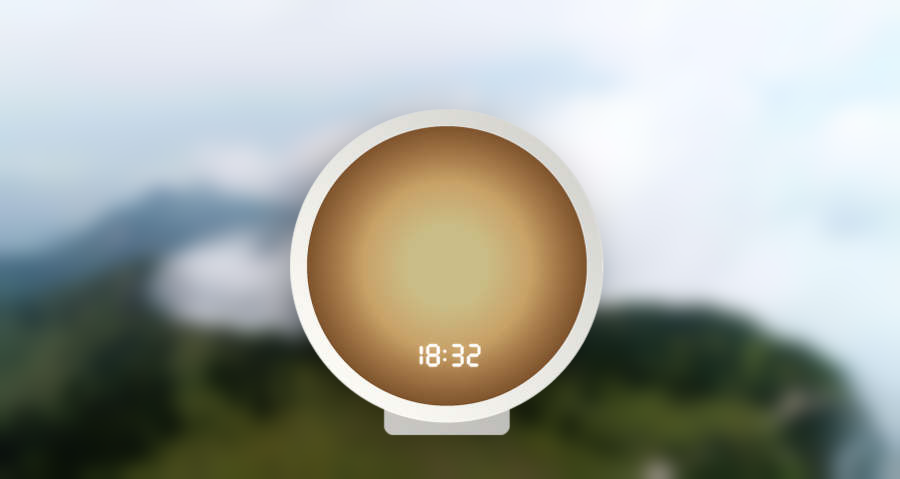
18:32
